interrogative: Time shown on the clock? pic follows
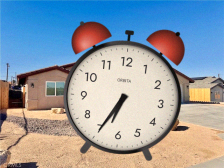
6:35
